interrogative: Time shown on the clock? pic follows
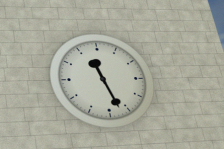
11:27
